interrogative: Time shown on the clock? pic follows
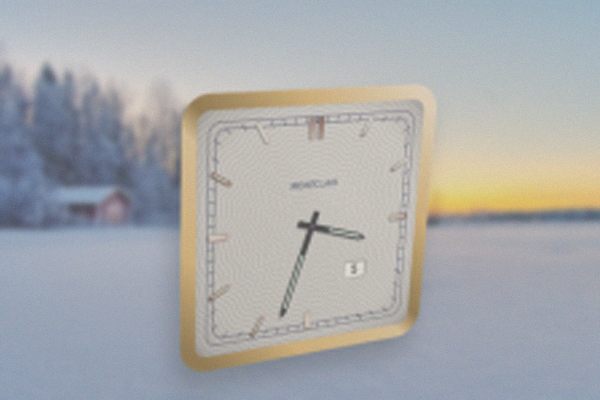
3:33
